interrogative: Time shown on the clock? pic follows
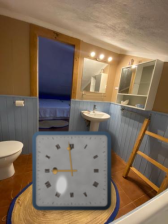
8:59
